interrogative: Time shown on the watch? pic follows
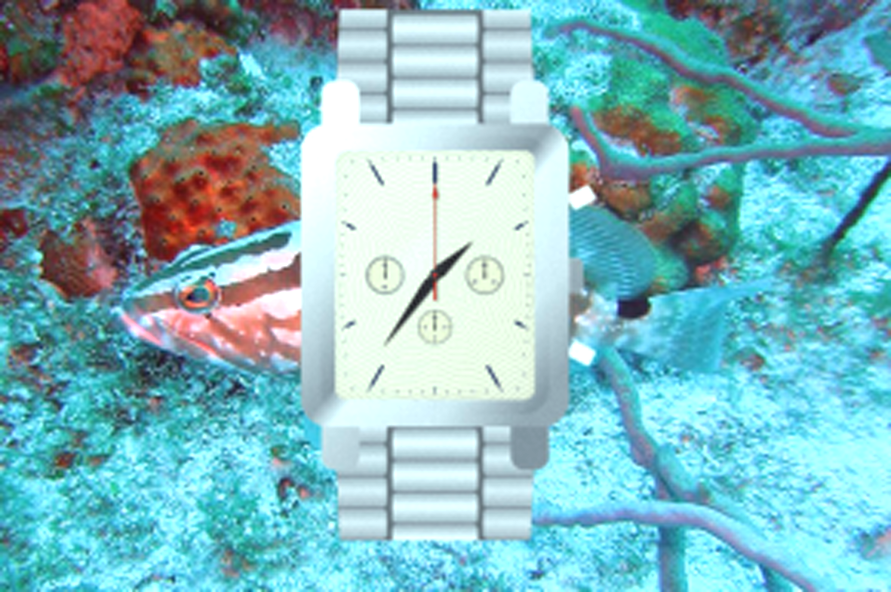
1:36
